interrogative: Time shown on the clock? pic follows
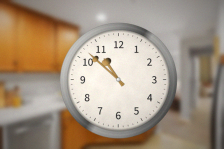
10:52
